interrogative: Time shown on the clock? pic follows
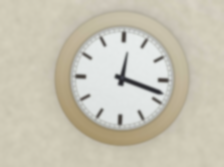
12:18
